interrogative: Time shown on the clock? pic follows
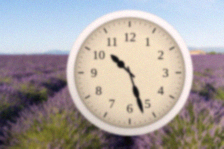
10:27
